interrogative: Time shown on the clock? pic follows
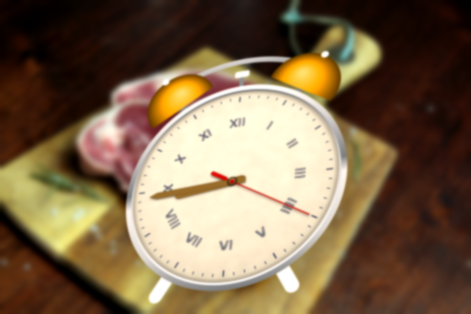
8:44:20
